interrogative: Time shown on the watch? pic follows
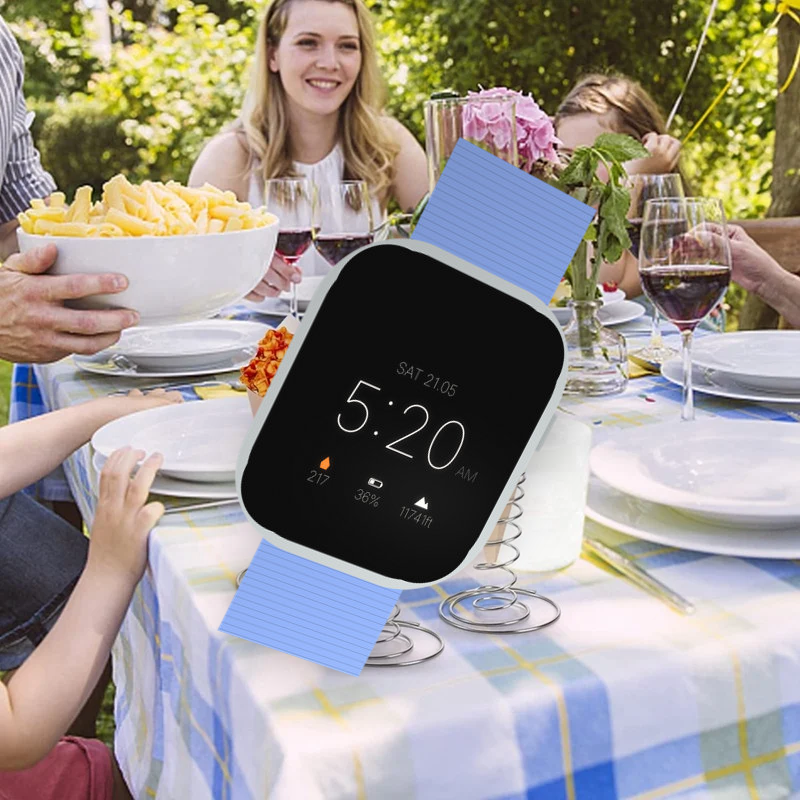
5:20
